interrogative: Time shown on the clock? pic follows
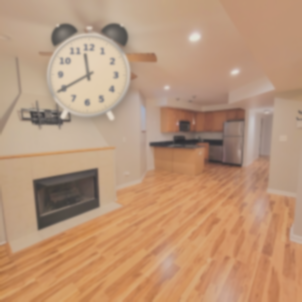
11:40
